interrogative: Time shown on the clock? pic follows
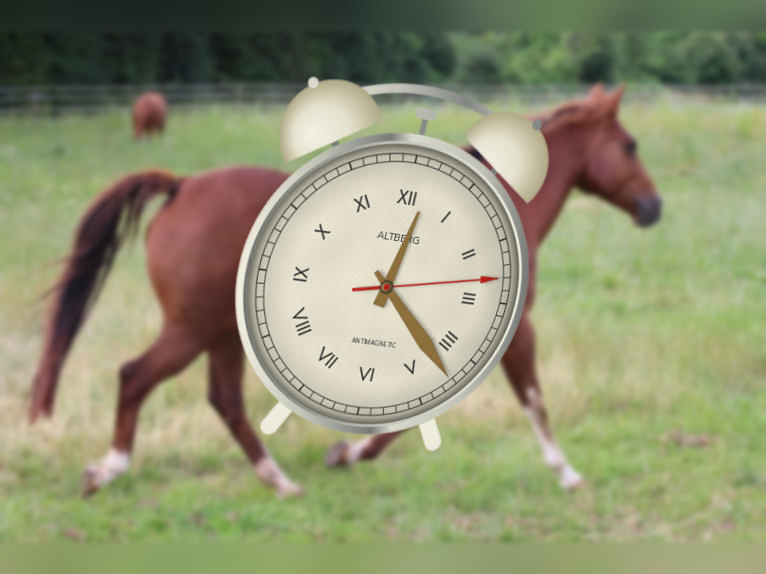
12:22:13
